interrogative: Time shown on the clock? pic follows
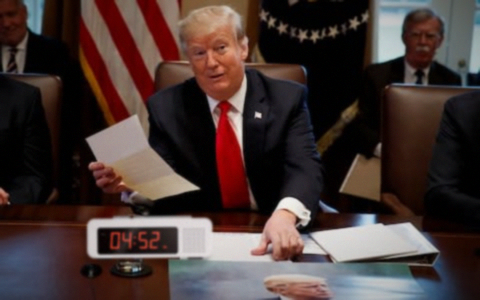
4:52
